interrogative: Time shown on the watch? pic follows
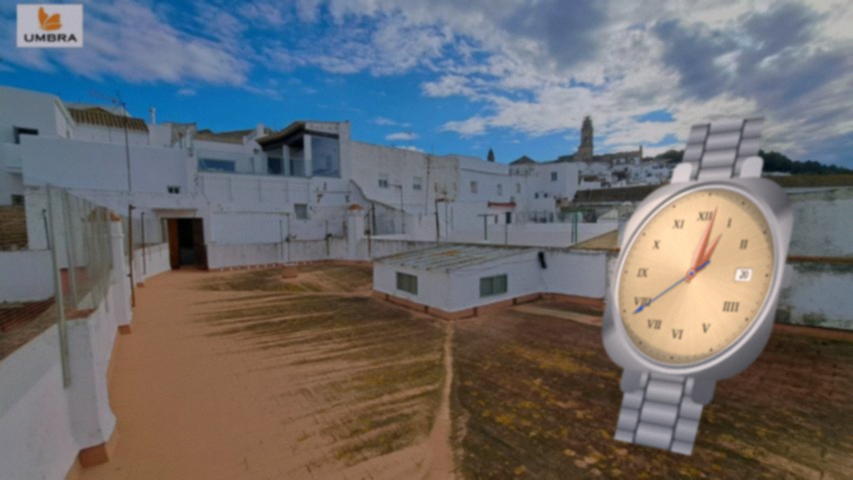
1:01:39
